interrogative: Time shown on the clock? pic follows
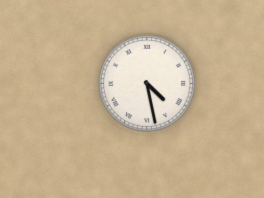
4:28
